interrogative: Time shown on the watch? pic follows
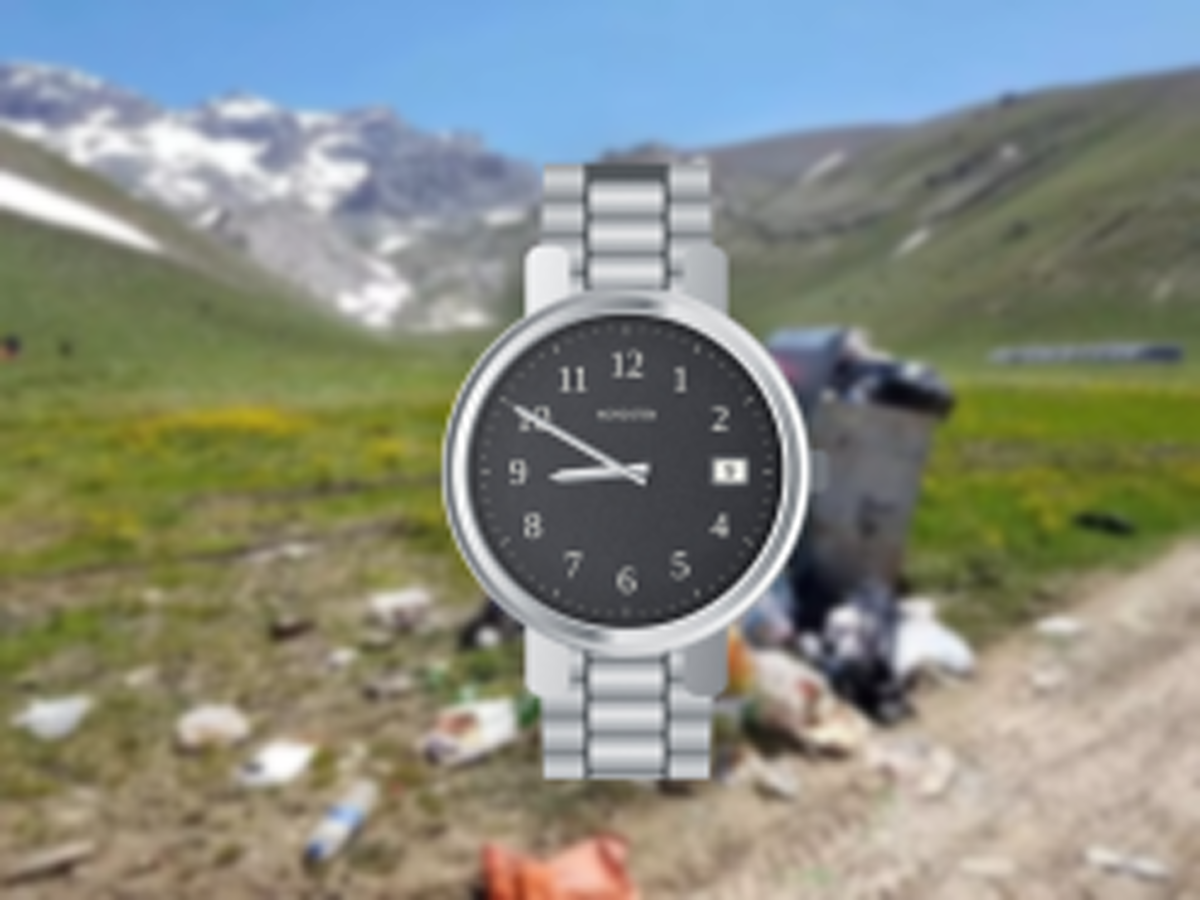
8:50
